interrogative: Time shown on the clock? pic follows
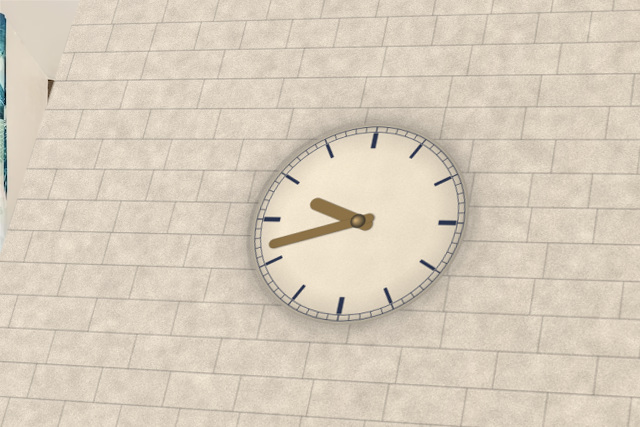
9:42
